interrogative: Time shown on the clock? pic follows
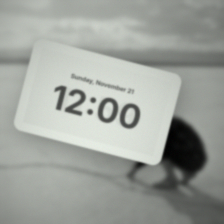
12:00
